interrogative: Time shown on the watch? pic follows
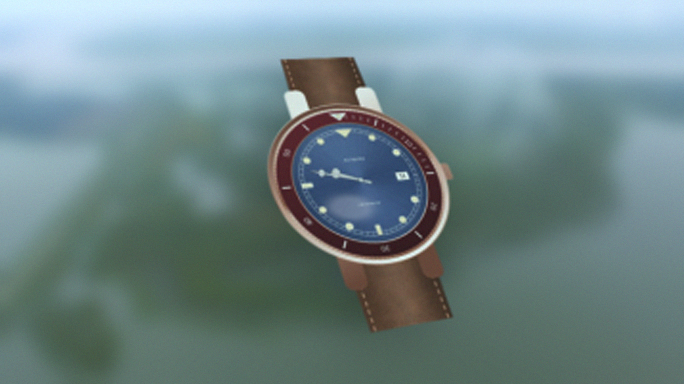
9:48
